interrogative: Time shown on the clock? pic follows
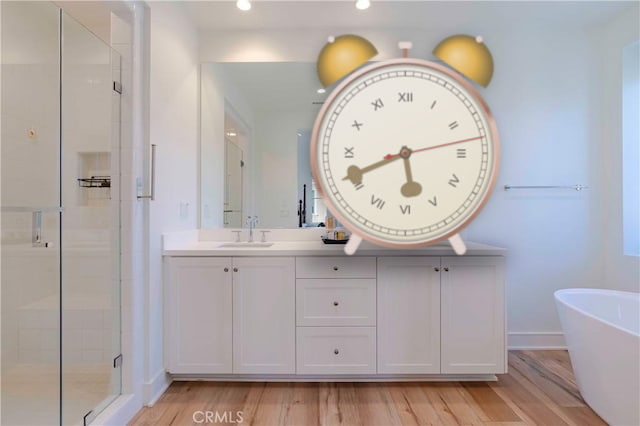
5:41:13
